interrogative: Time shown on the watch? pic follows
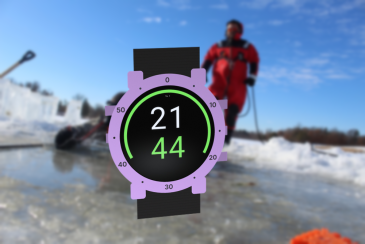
21:44
